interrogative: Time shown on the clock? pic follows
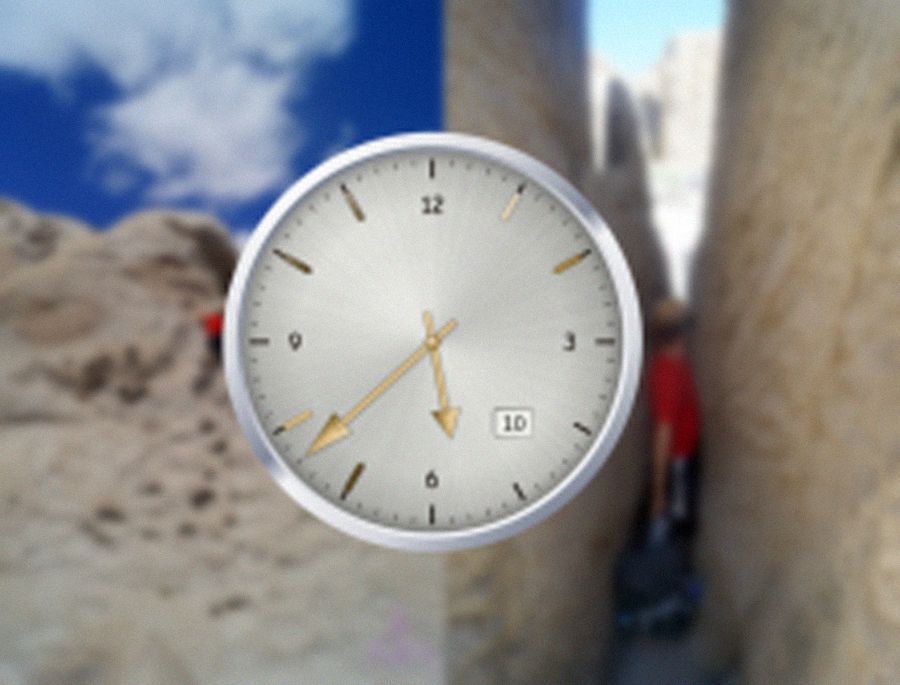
5:38
